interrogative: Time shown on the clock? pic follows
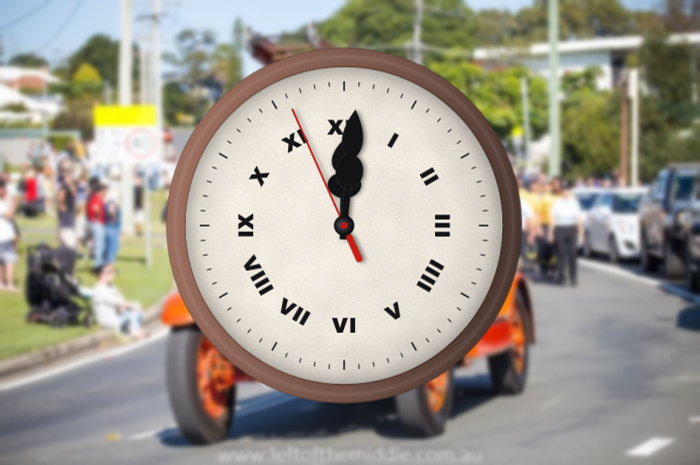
12:00:56
